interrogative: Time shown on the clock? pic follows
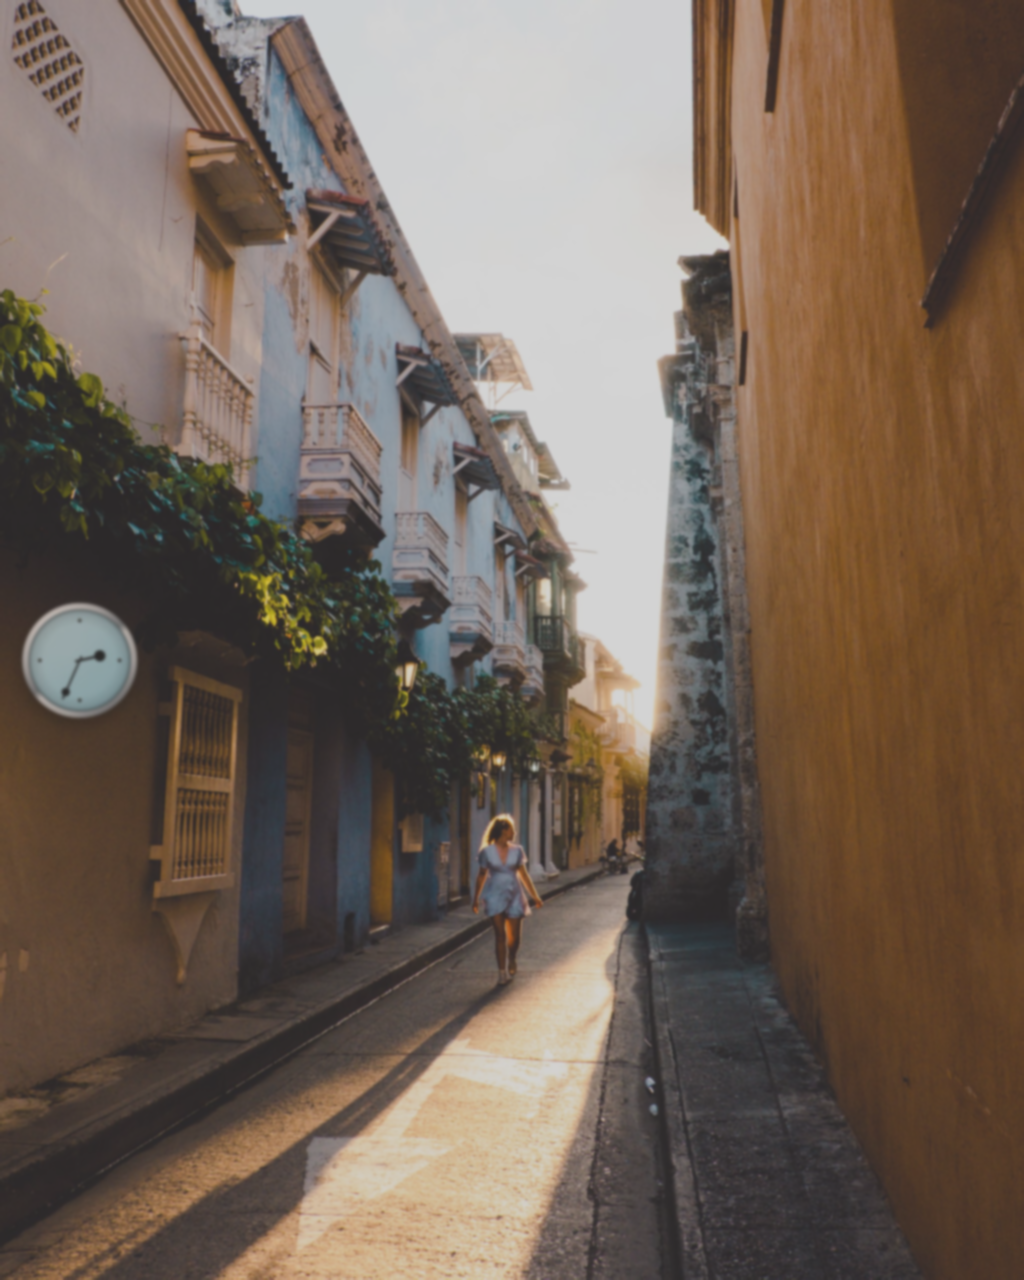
2:34
